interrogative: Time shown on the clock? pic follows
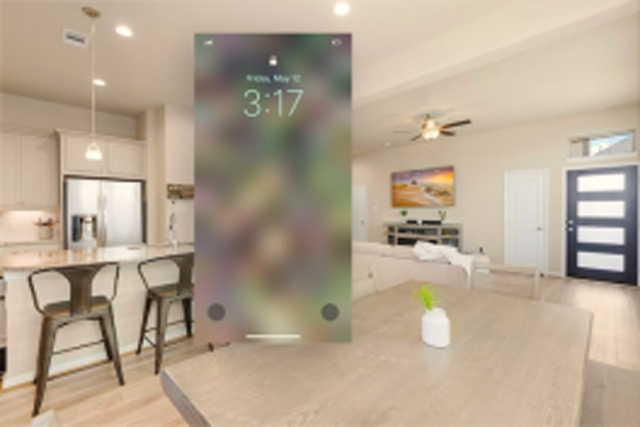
3:17
